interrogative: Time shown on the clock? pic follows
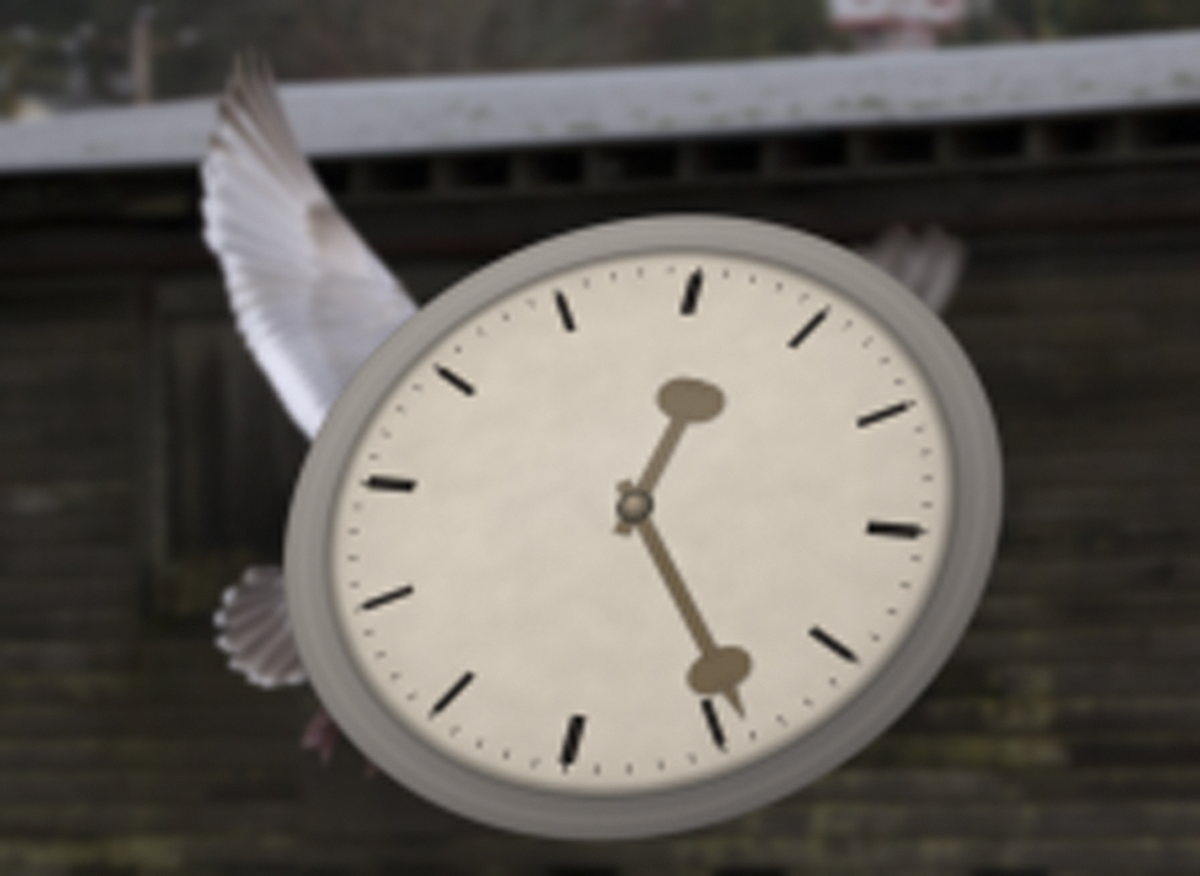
12:24
